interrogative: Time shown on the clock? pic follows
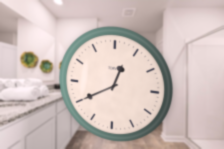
12:40
